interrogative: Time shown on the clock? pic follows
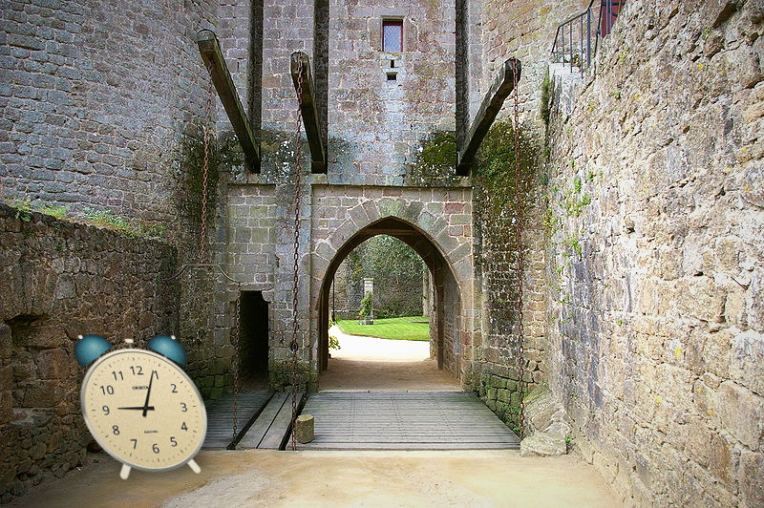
9:04
